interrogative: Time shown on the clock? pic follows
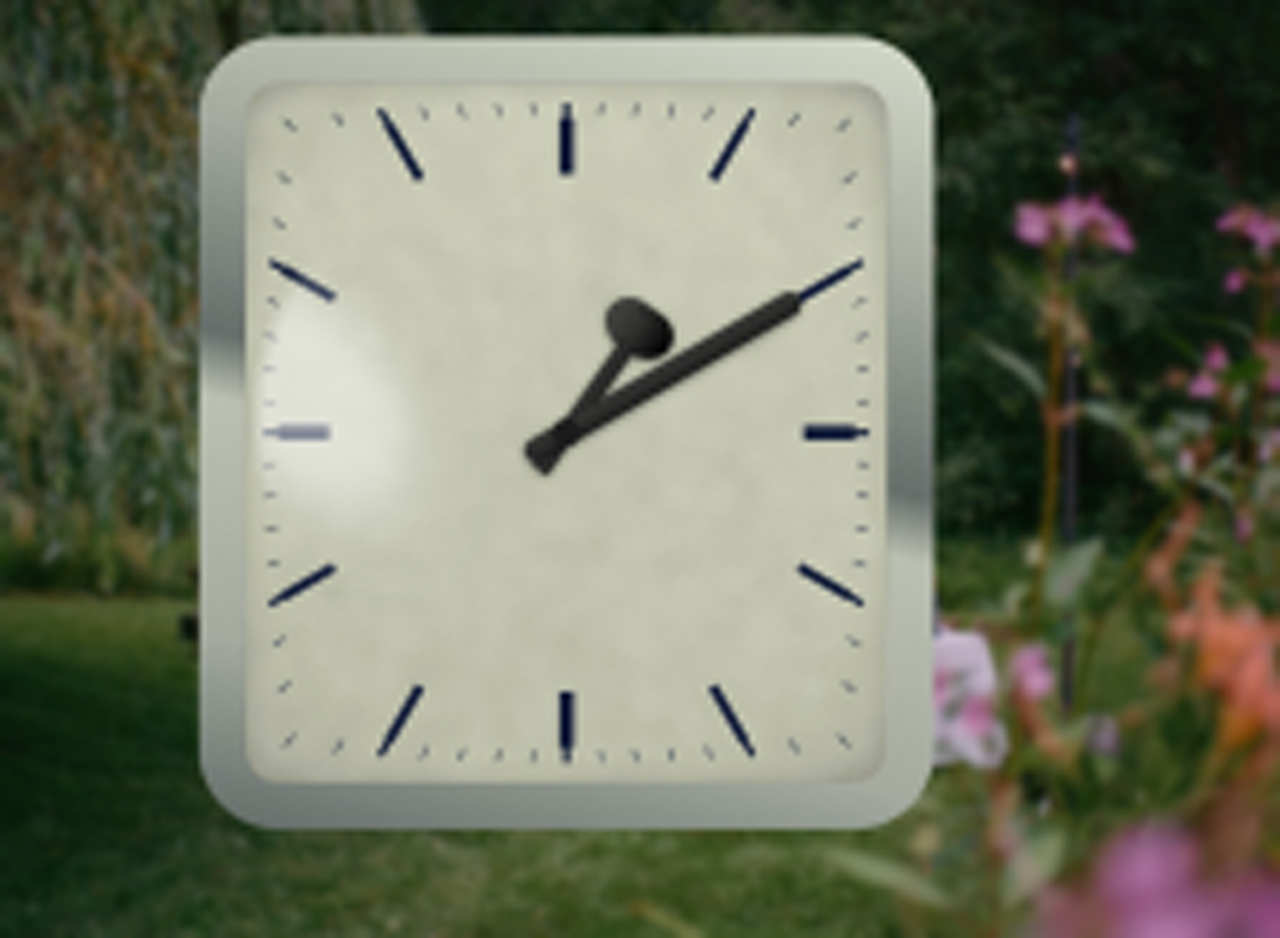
1:10
